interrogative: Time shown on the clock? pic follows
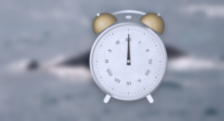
12:00
